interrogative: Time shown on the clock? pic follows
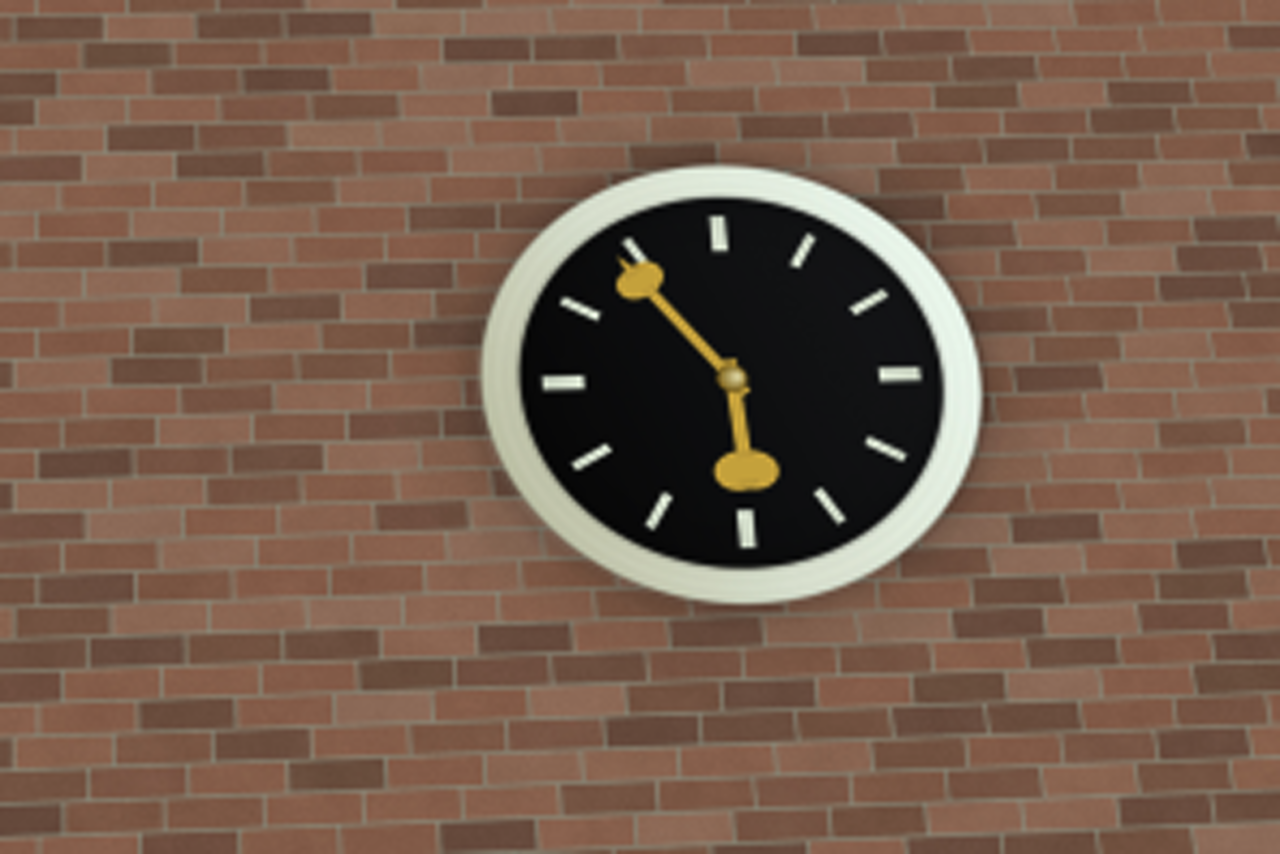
5:54
